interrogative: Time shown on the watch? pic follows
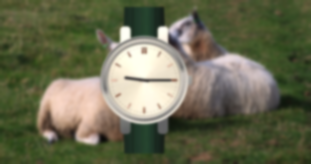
9:15
